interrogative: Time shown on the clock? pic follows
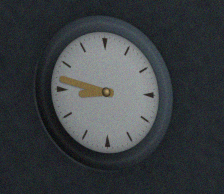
8:47
